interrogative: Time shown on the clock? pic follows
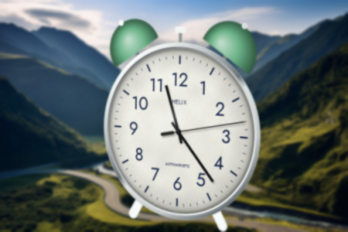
11:23:13
